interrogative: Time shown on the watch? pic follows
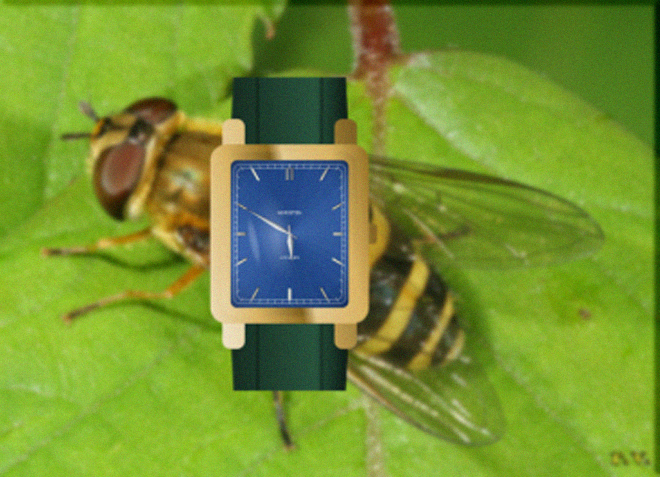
5:50
